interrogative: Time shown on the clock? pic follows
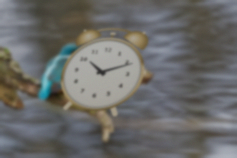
10:11
